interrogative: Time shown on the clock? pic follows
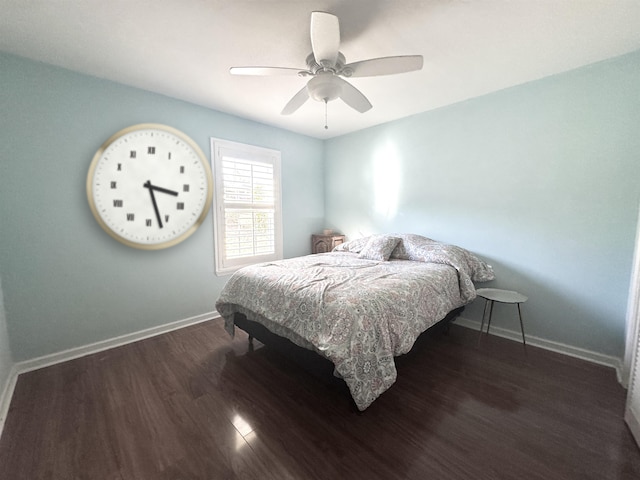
3:27
